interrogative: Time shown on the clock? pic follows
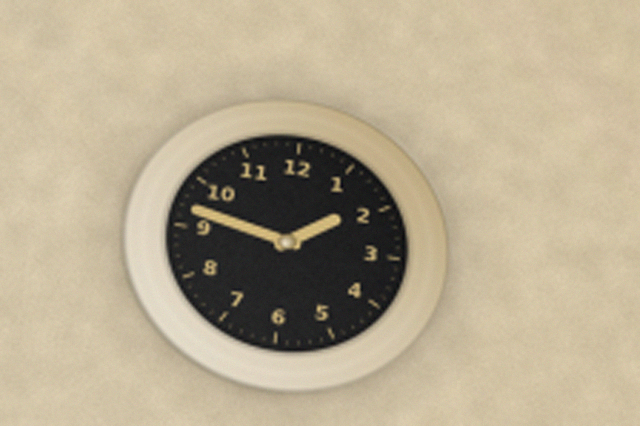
1:47
